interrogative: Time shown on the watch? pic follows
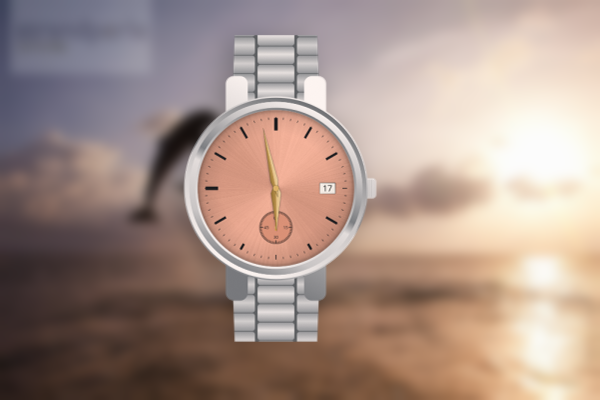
5:58
